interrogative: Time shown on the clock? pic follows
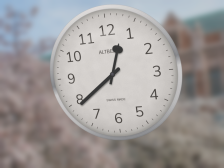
12:39
